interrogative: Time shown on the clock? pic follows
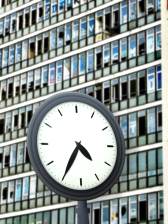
4:35
